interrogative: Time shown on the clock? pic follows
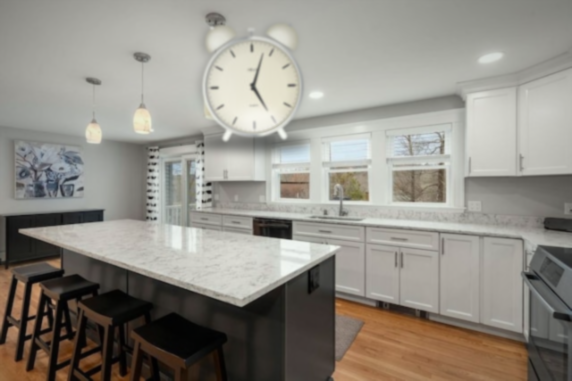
5:03
